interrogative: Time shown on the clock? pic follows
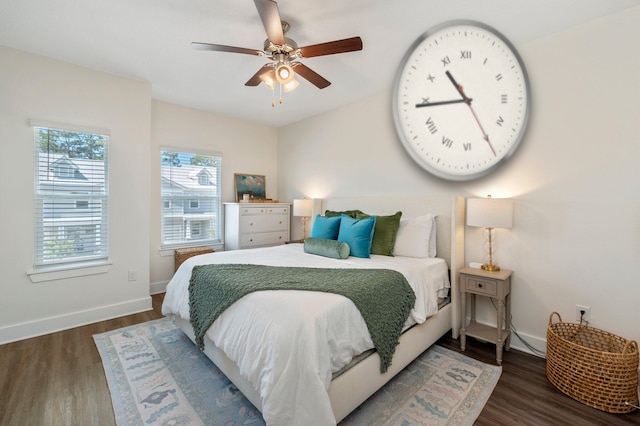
10:44:25
